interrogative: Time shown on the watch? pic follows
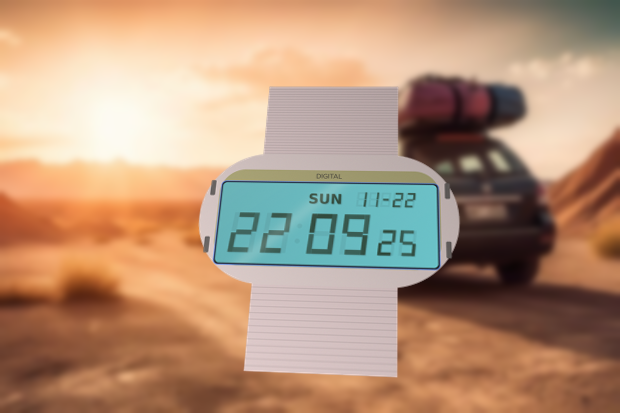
22:09:25
